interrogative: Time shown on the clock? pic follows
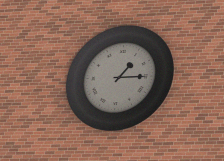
1:15
